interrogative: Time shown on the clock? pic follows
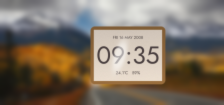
9:35
